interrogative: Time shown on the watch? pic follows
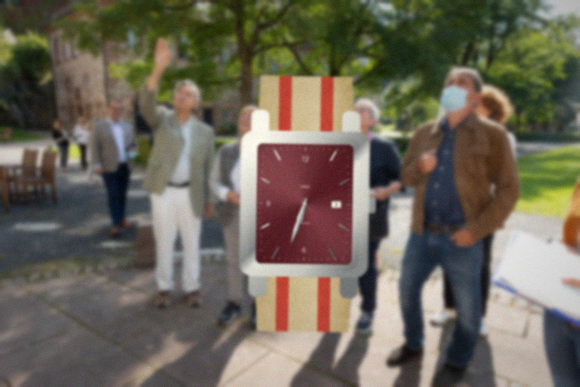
6:33
